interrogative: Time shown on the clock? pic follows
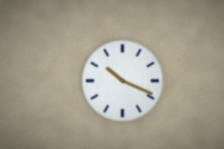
10:19
